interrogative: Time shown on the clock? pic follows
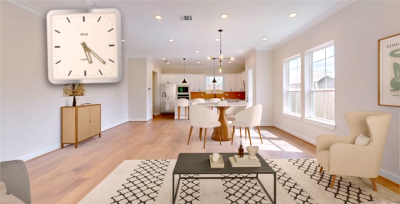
5:22
